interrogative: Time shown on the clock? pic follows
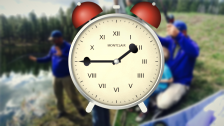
1:45
